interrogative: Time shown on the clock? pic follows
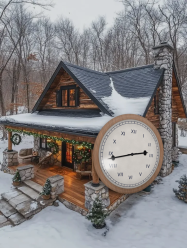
2:43
